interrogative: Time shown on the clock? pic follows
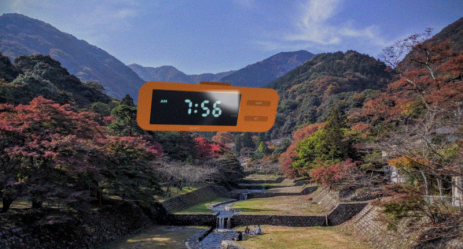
7:56
